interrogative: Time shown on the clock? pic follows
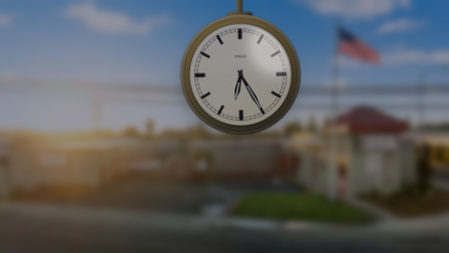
6:25
